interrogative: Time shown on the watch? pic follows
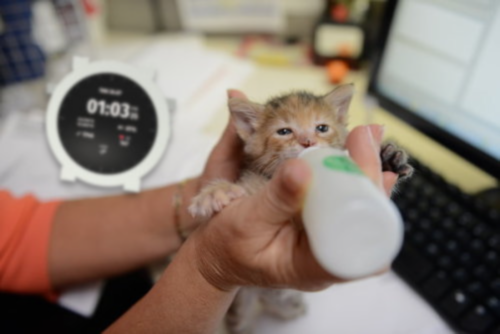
1:03
